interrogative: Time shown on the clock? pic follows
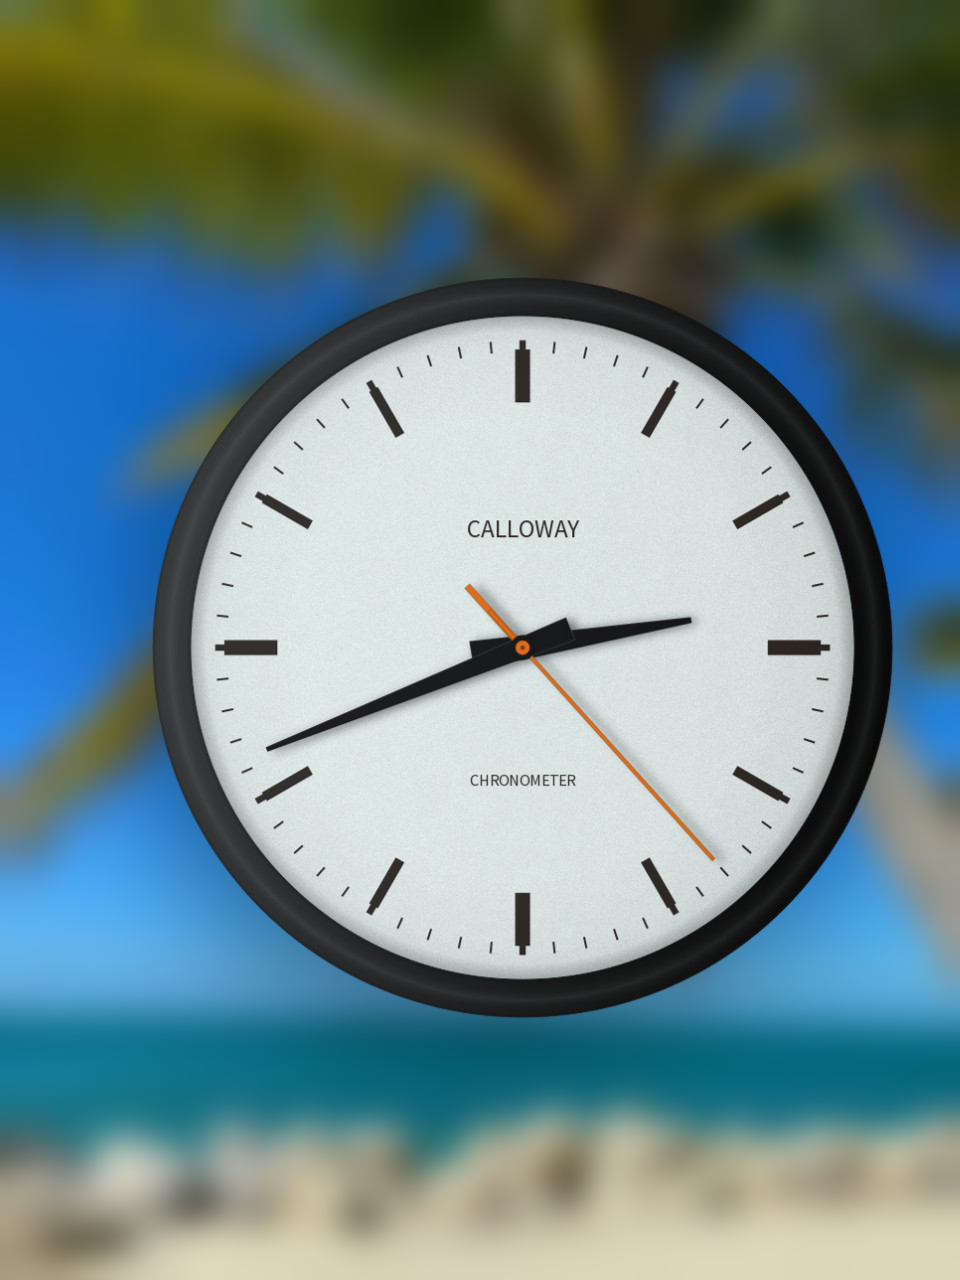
2:41:23
